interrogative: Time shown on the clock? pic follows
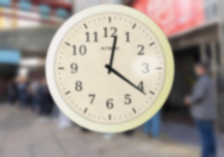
12:21
